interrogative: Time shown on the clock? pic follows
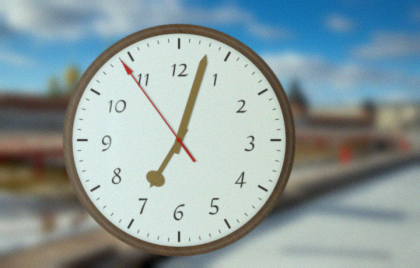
7:02:54
